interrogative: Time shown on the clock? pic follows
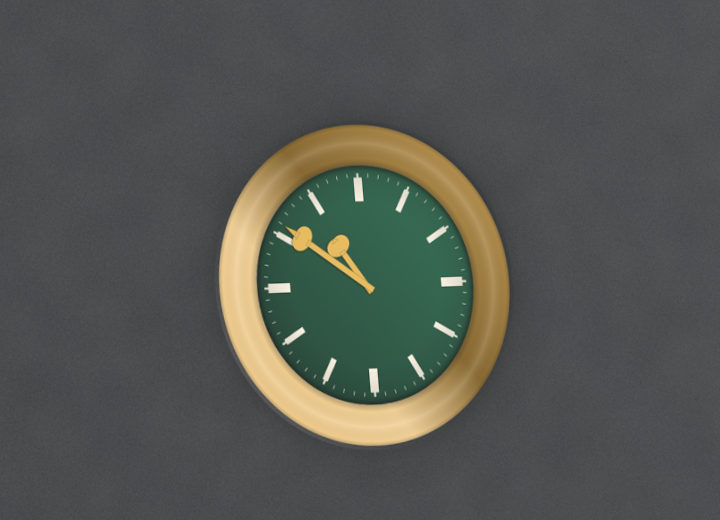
10:51
